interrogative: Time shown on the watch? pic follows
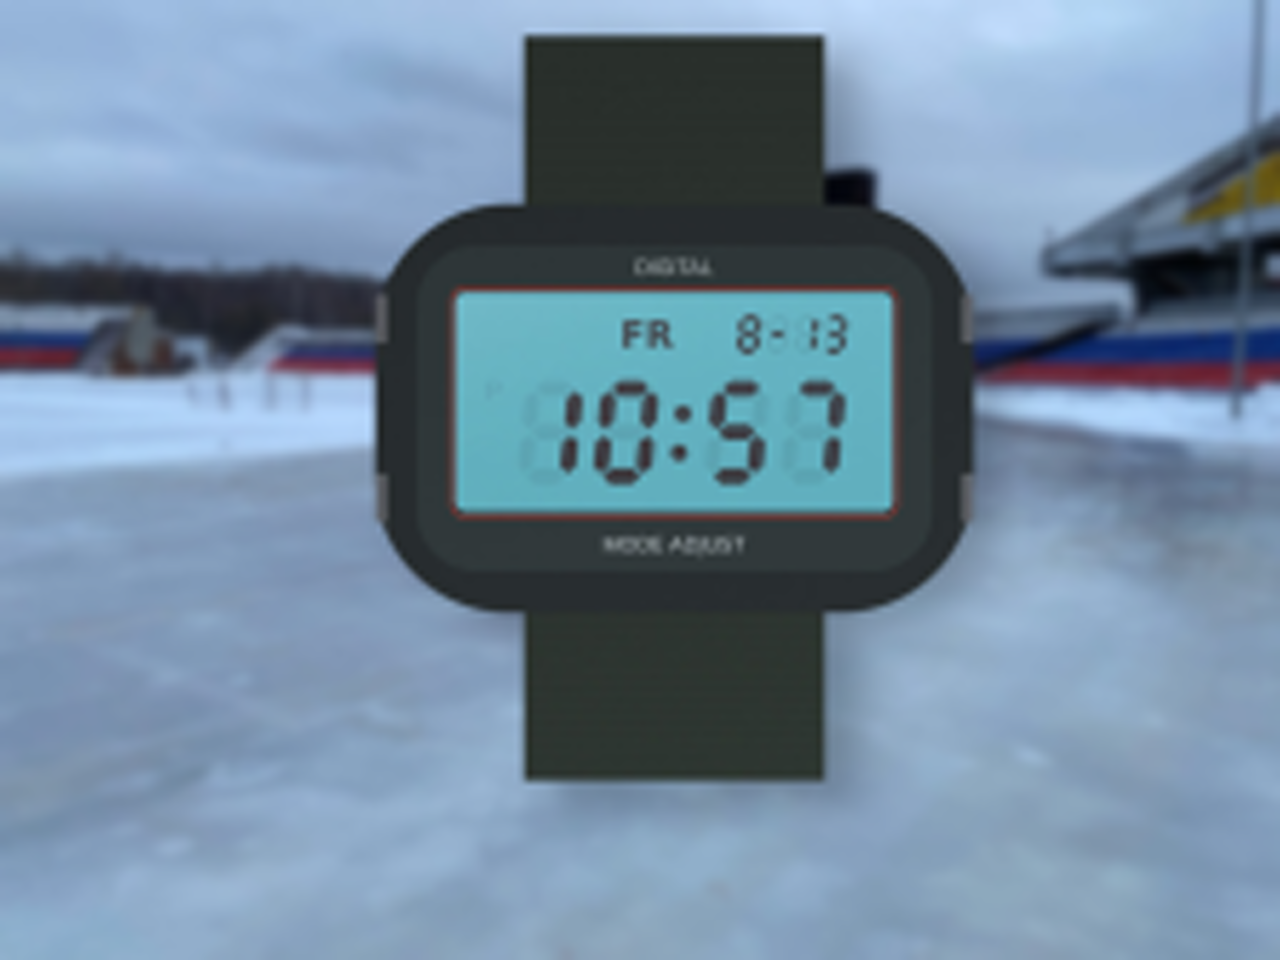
10:57
